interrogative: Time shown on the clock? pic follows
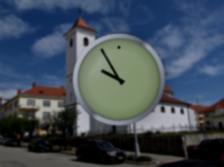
9:55
